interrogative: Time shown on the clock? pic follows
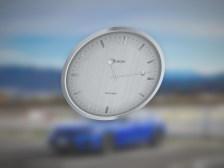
11:13
